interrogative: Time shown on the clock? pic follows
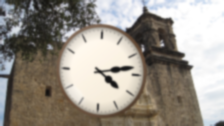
4:13
